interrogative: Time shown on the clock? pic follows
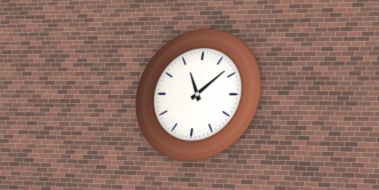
11:08
